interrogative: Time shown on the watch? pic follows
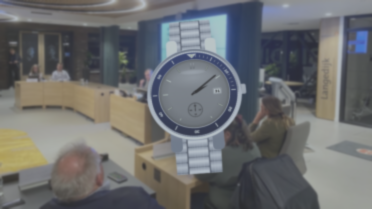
2:09
